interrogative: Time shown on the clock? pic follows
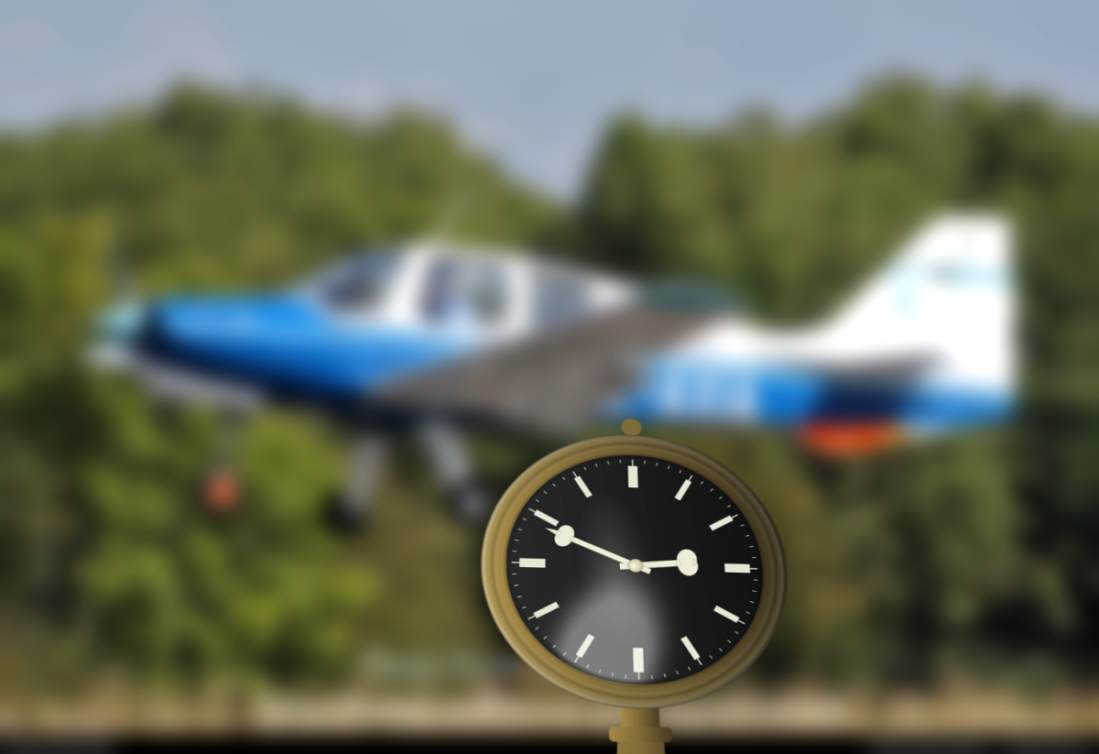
2:49
